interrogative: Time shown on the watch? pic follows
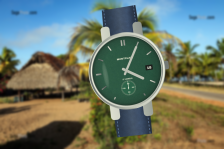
4:05
